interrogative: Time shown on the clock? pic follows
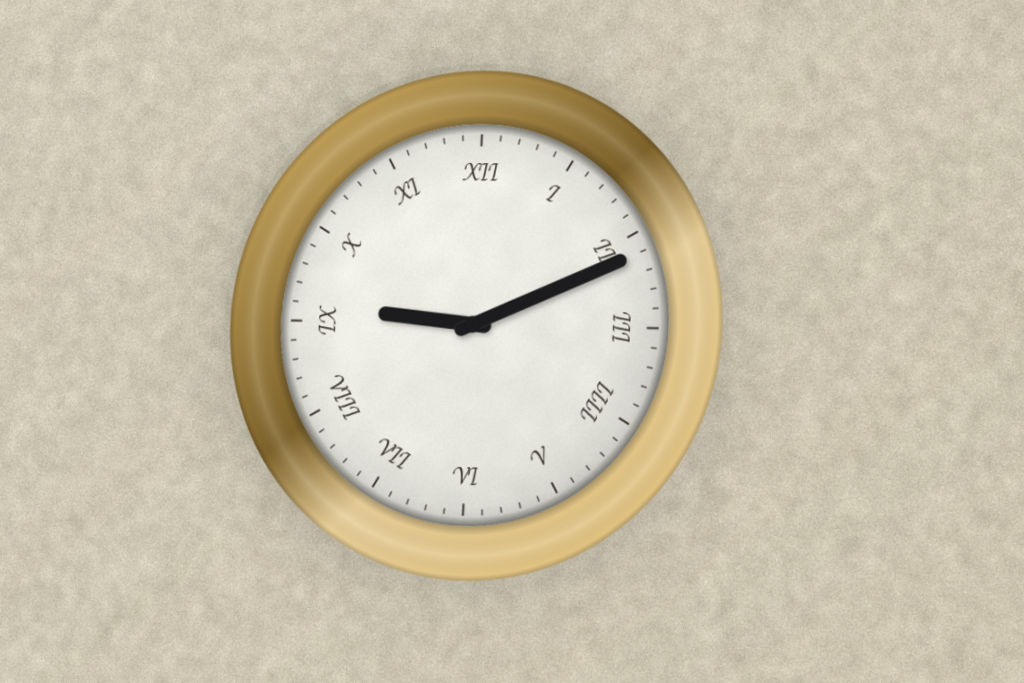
9:11
